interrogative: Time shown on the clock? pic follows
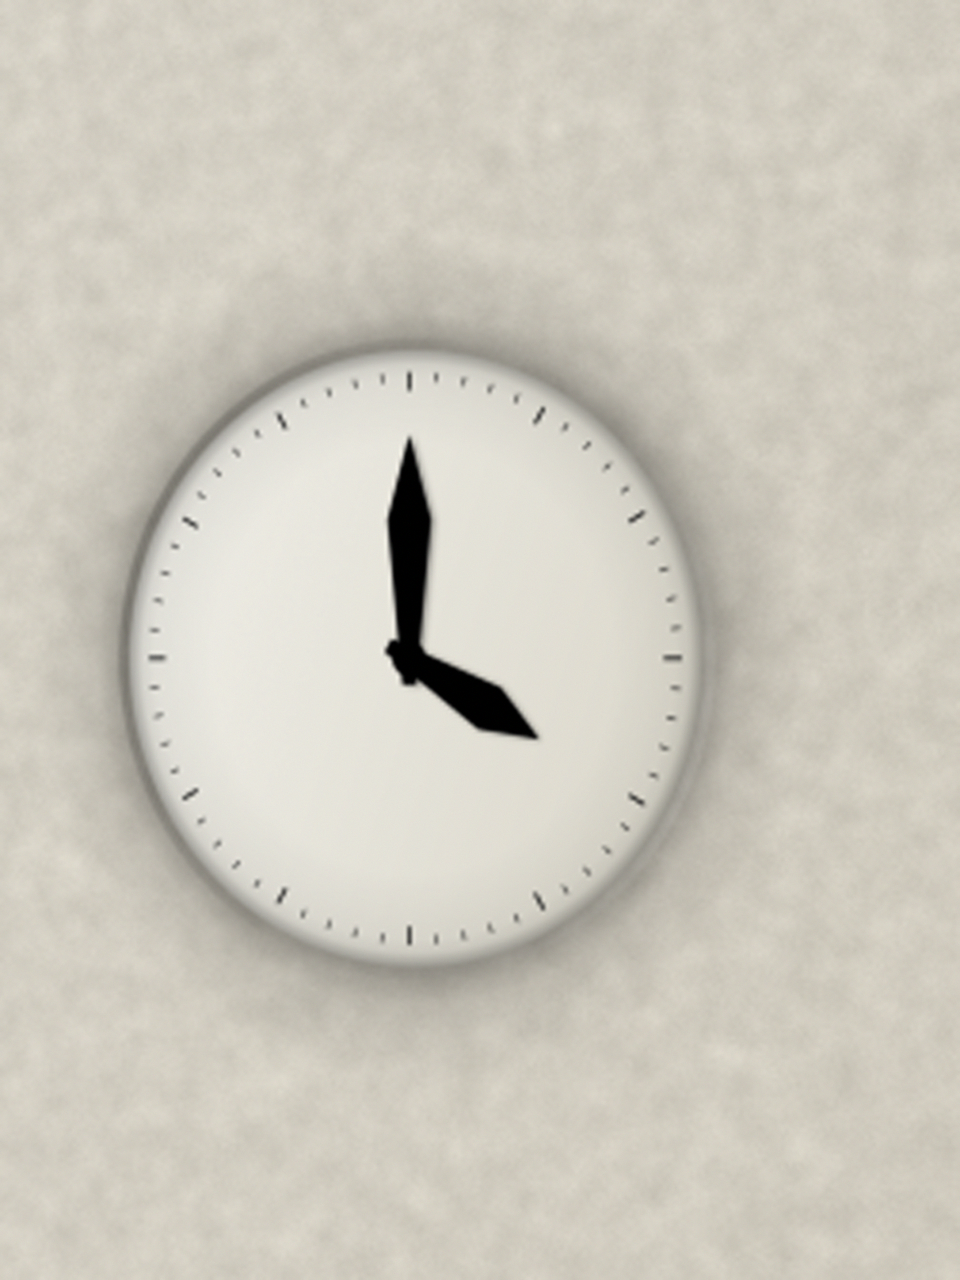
4:00
